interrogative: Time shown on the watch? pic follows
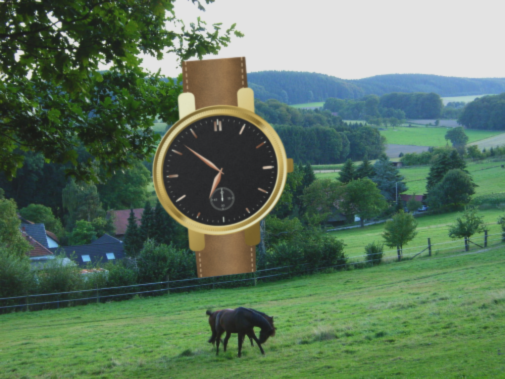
6:52
